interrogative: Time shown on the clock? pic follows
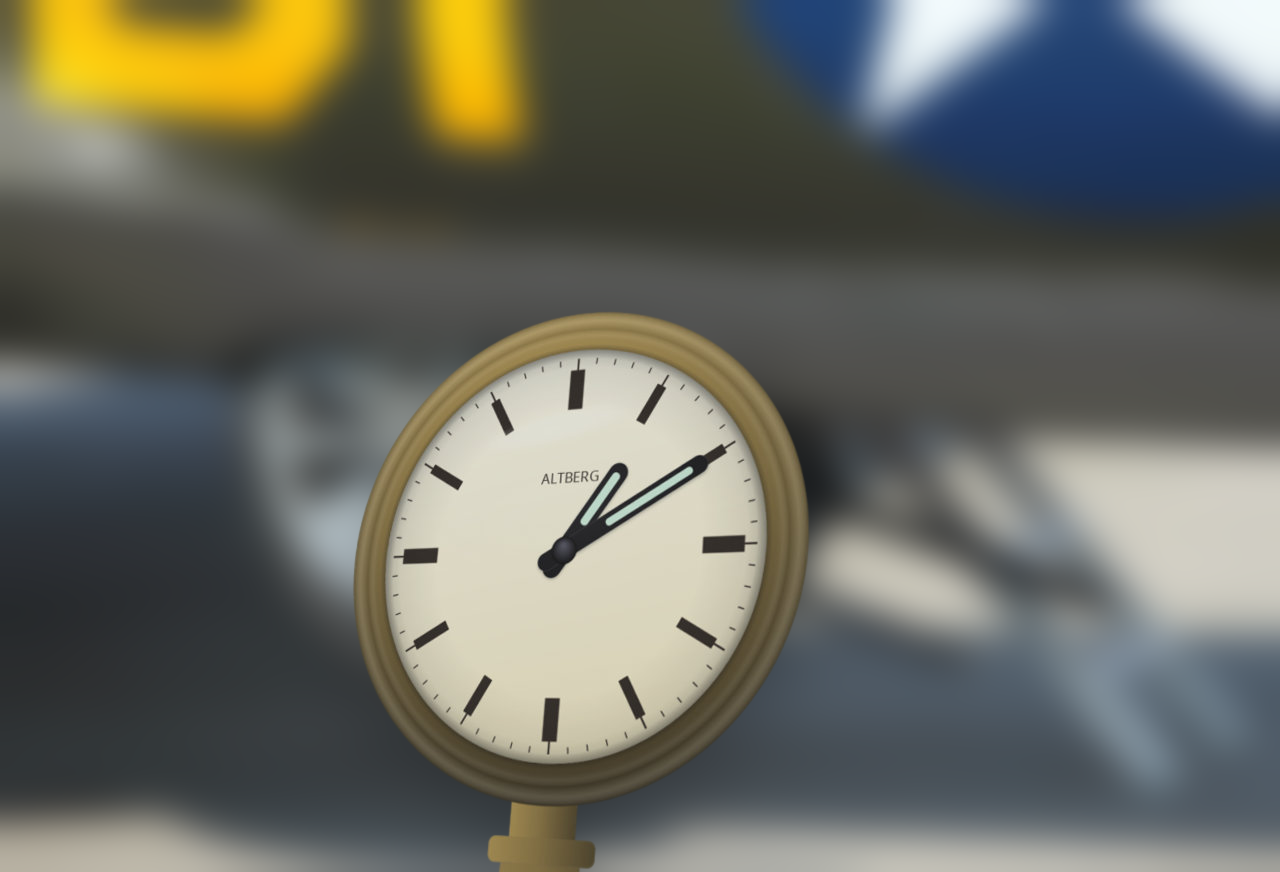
1:10
